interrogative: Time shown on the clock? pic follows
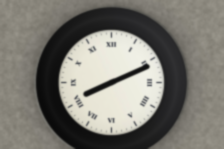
8:11
